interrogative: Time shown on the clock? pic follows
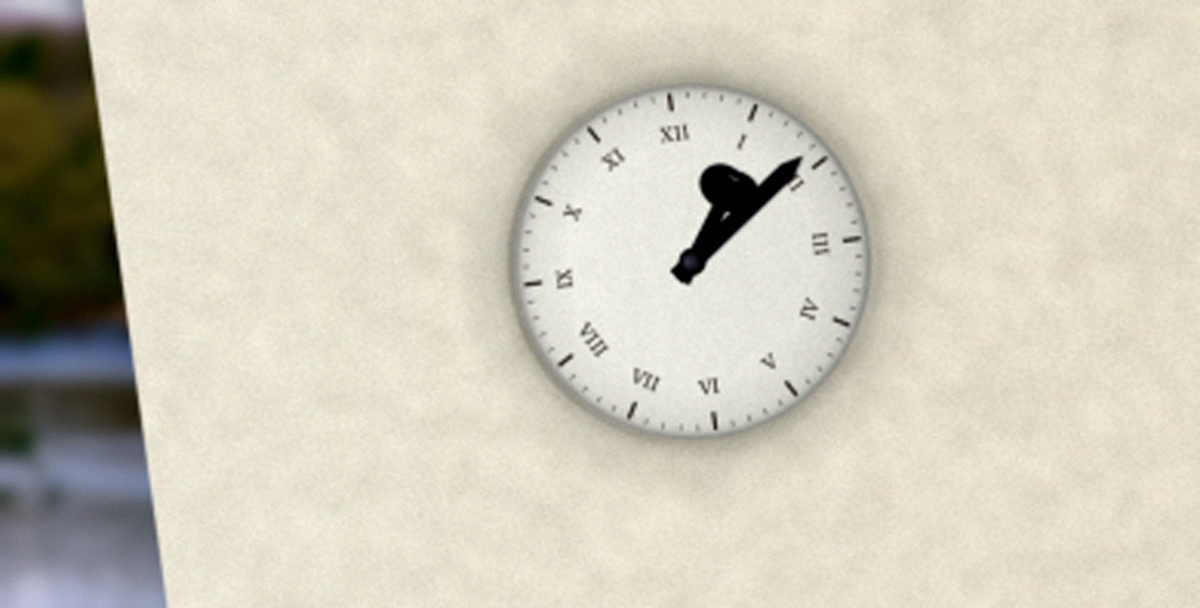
1:09
